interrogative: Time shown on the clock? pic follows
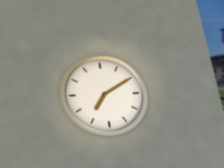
7:10
